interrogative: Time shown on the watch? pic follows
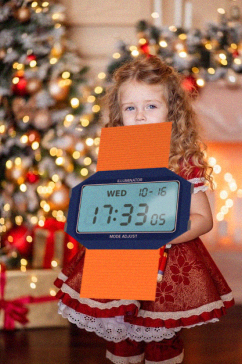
17:33:05
